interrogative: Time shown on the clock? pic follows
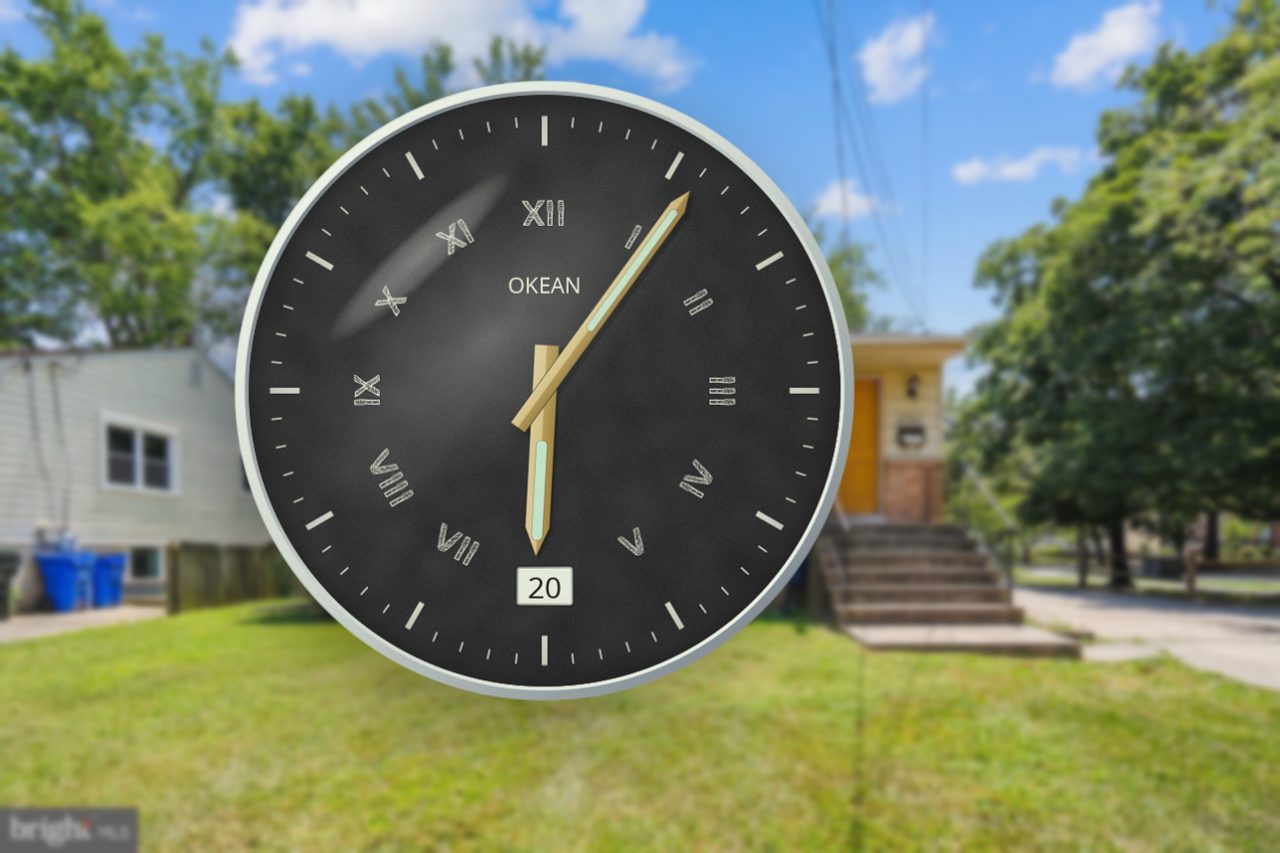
6:06
